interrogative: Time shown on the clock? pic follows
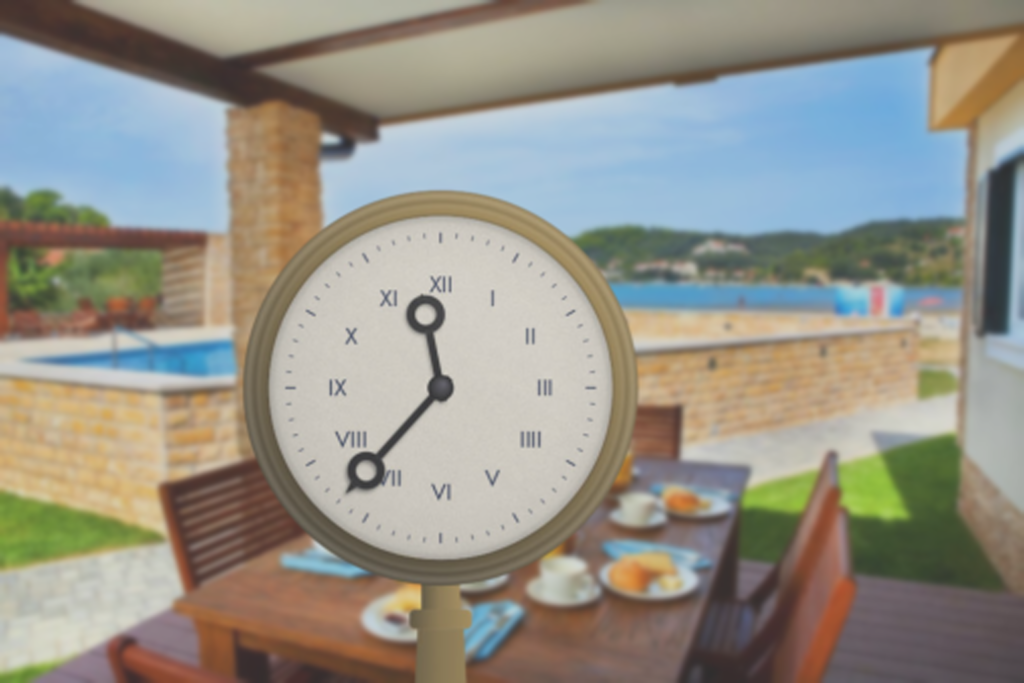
11:37
